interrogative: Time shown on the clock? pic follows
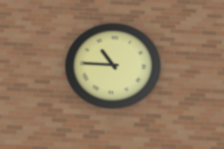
10:45
